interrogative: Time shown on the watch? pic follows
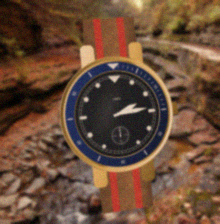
2:14
